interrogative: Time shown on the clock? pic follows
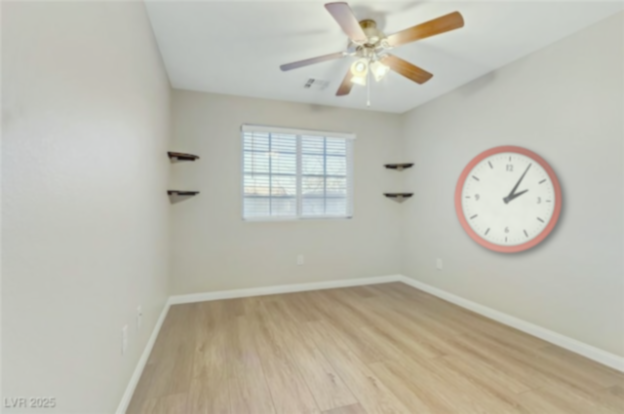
2:05
